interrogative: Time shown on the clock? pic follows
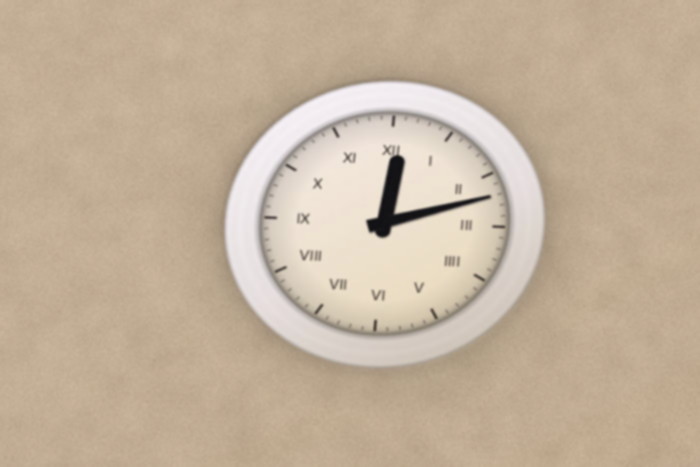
12:12
